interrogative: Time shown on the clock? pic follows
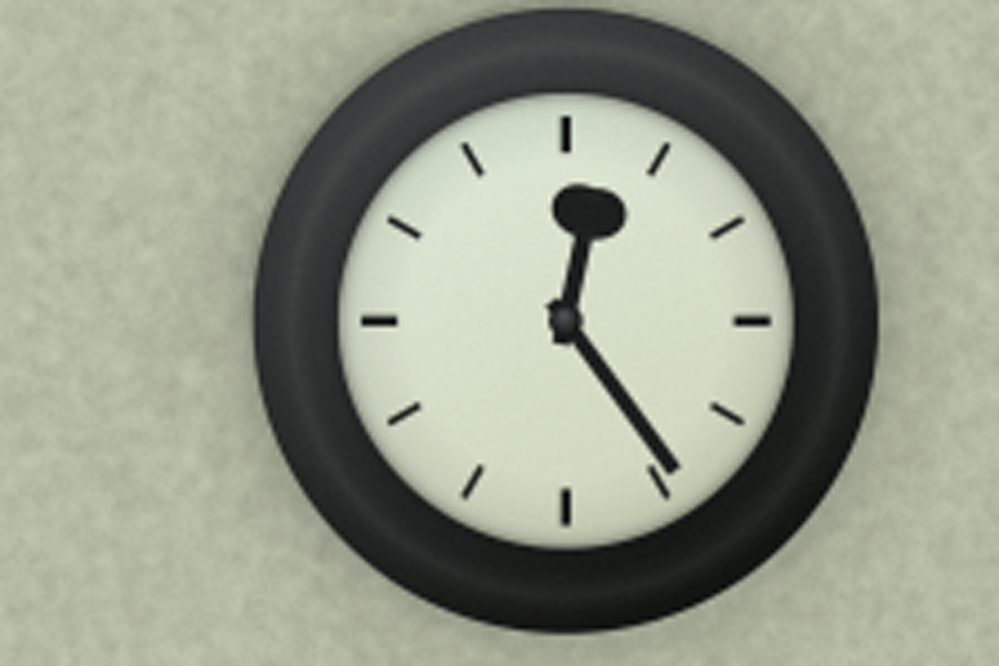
12:24
